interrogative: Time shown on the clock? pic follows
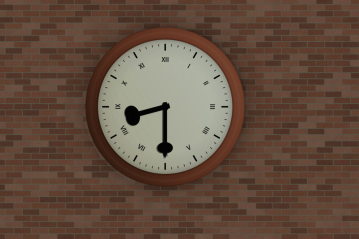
8:30
